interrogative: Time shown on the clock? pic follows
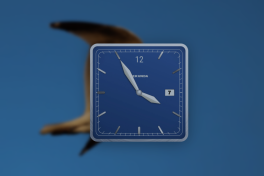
3:55
